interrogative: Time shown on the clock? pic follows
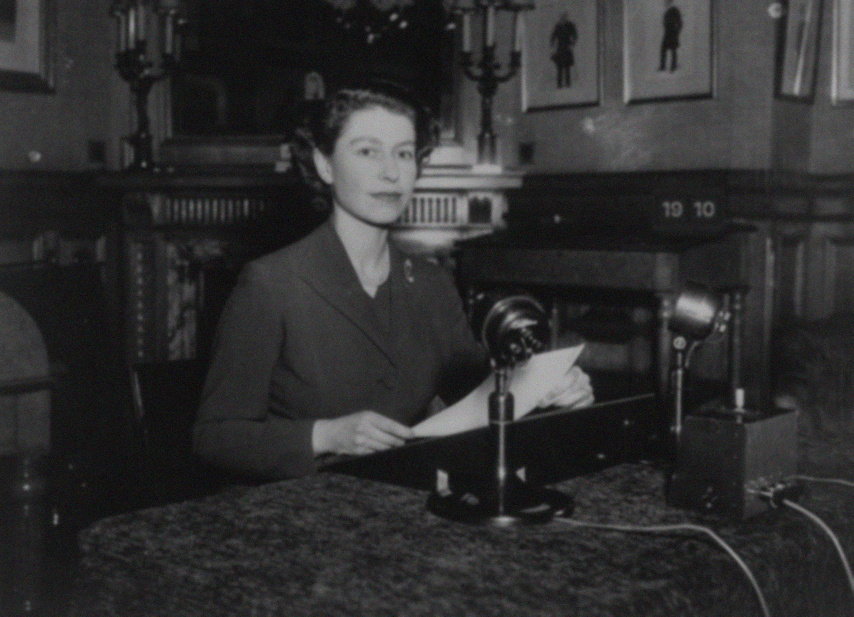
19:10
